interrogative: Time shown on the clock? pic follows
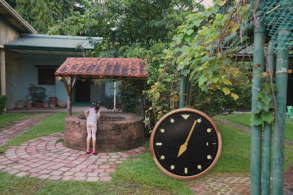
7:04
